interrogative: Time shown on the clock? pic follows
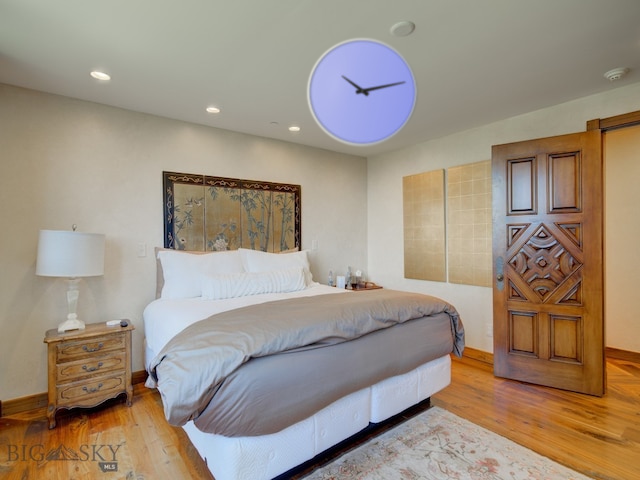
10:13
